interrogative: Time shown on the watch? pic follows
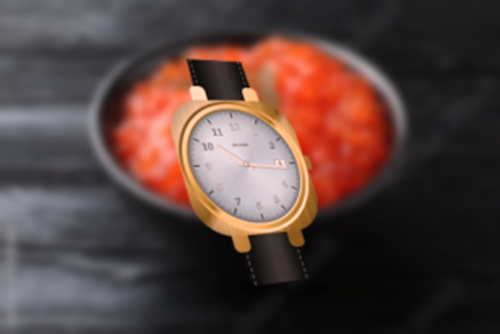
10:16
